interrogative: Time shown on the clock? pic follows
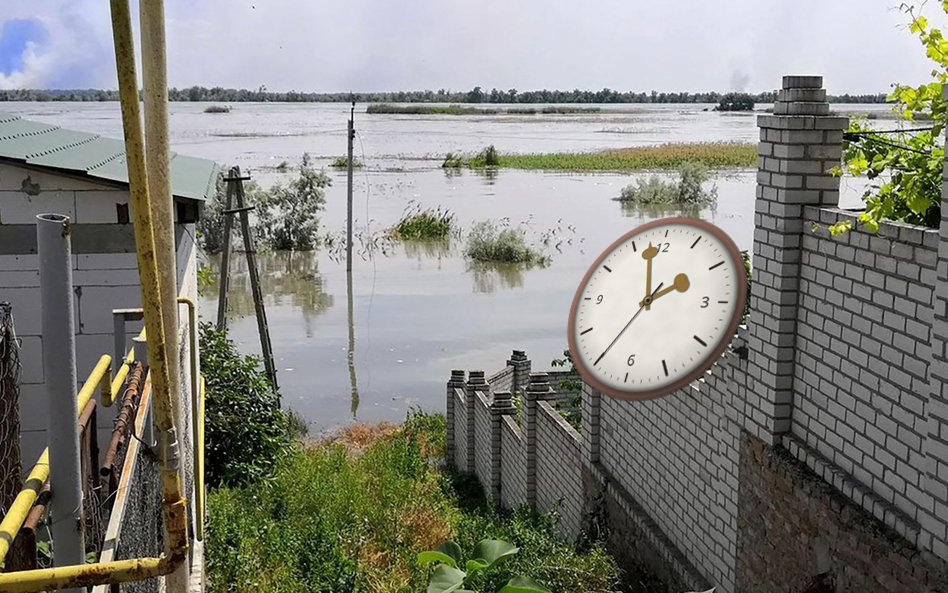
1:57:35
